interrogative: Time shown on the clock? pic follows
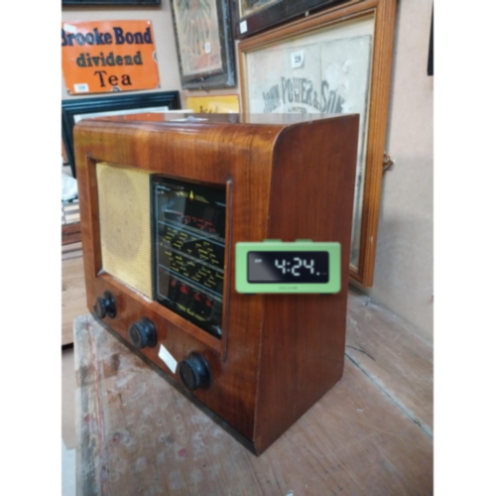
4:24
